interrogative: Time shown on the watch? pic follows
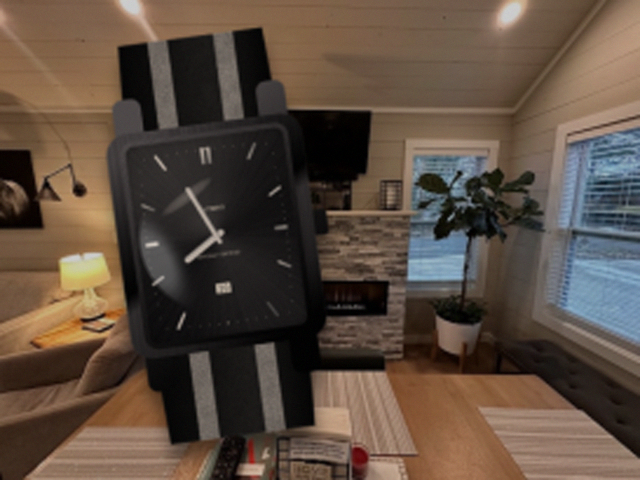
7:56
